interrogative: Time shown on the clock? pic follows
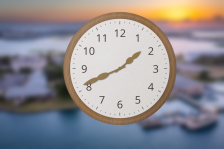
1:41
